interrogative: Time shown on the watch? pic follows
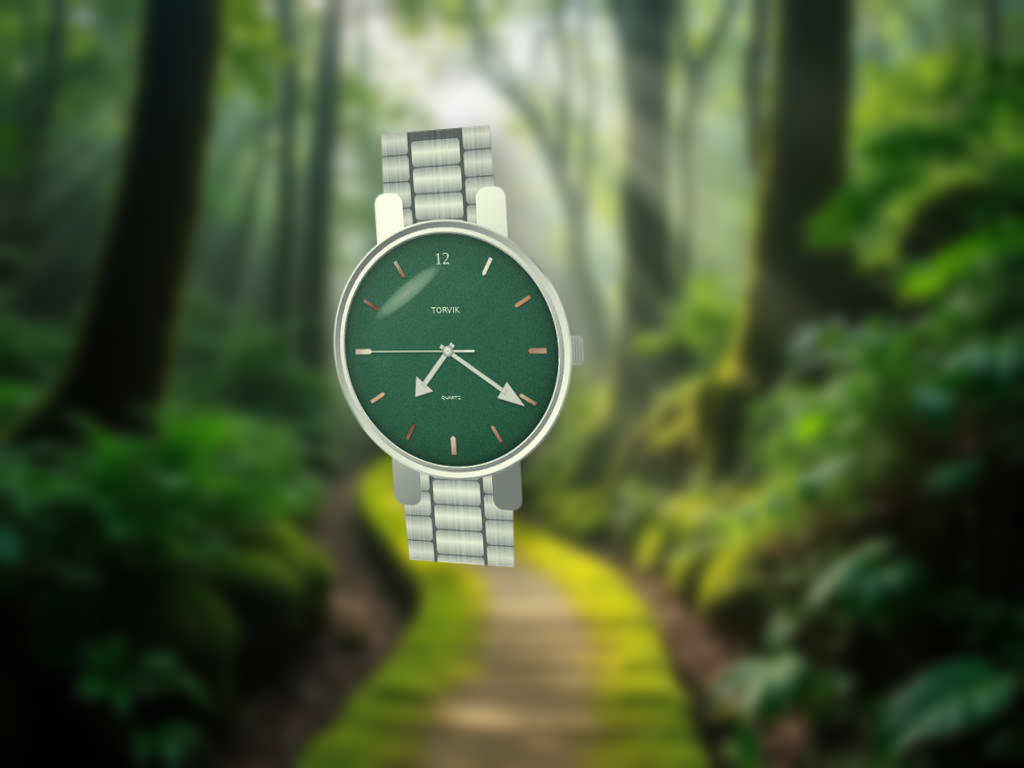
7:20:45
